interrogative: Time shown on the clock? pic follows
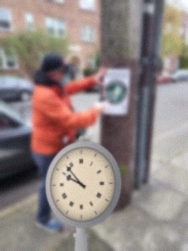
9:53
